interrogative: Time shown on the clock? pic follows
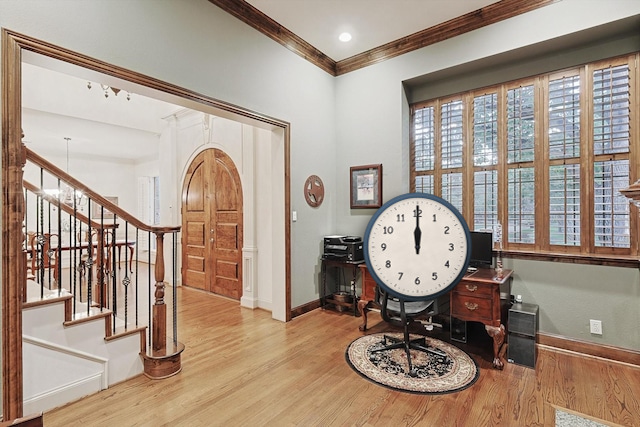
12:00
